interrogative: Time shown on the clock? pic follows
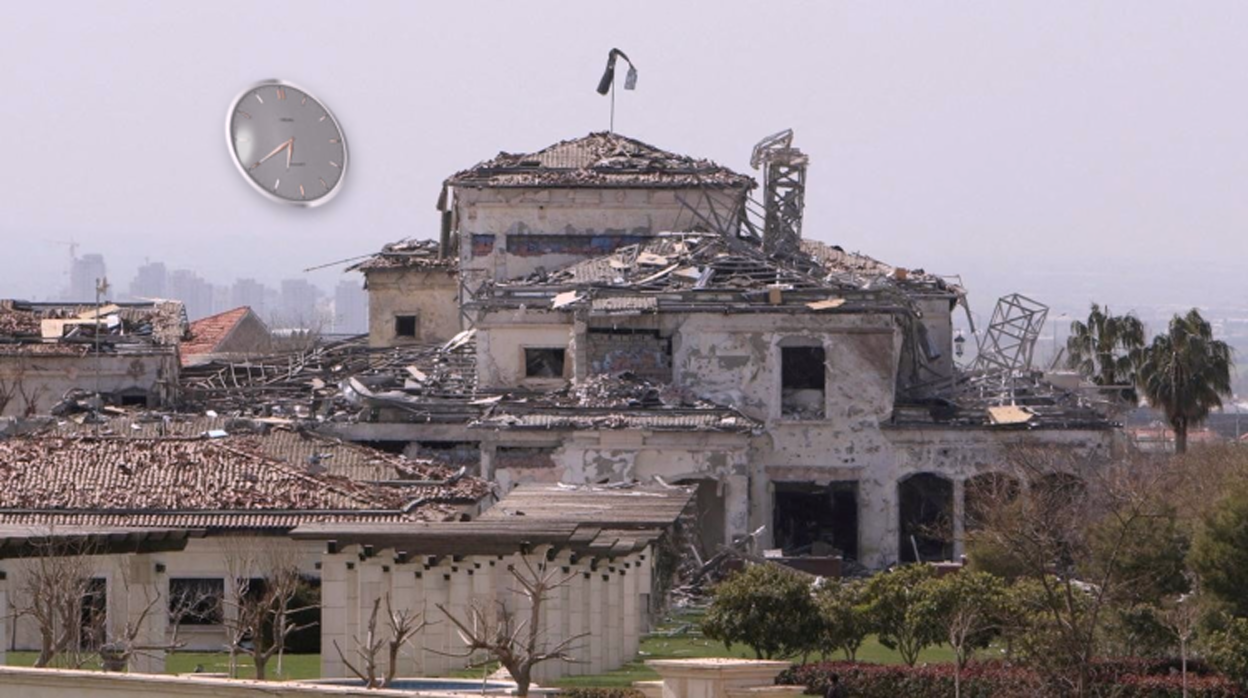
6:40
